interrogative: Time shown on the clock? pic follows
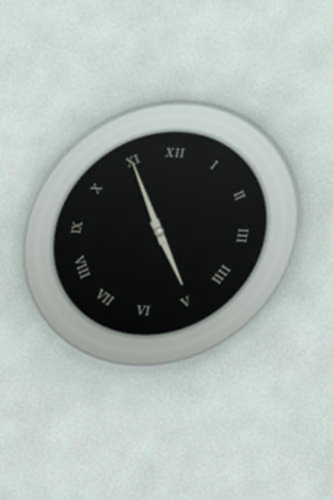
4:55
